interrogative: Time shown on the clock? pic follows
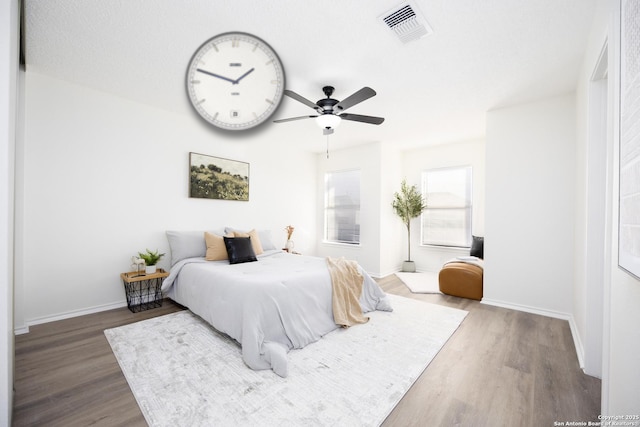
1:48
